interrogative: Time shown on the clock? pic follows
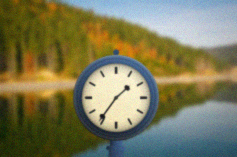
1:36
